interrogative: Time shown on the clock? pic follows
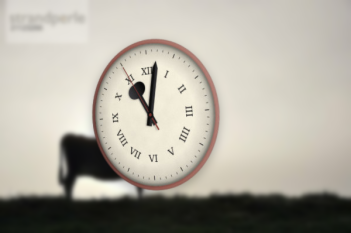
11:01:55
